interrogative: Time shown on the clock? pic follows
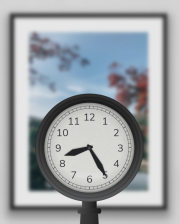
8:25
